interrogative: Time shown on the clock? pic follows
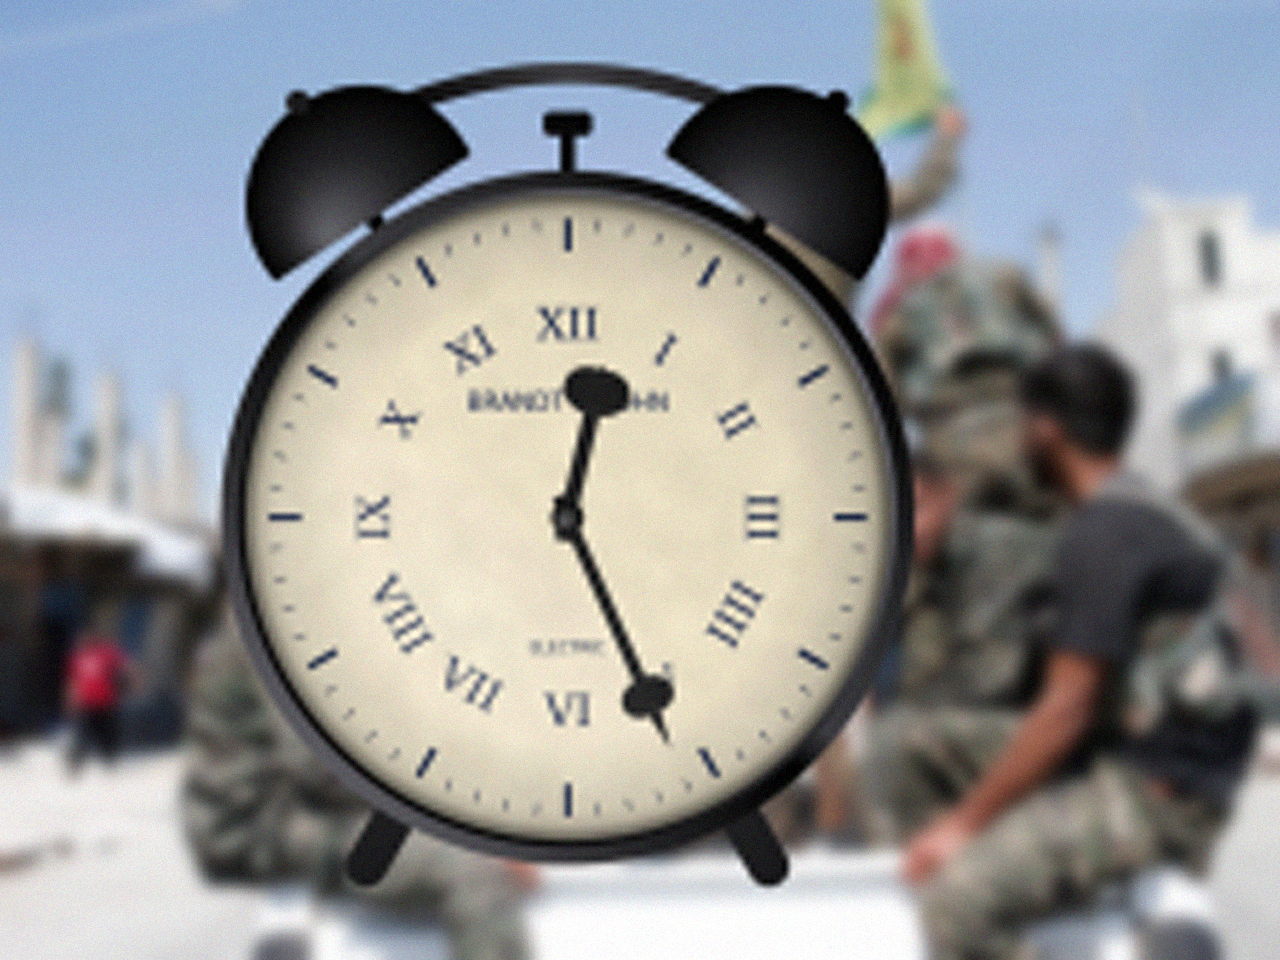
12:26
